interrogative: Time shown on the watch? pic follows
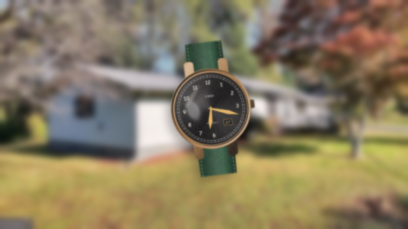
6:18
